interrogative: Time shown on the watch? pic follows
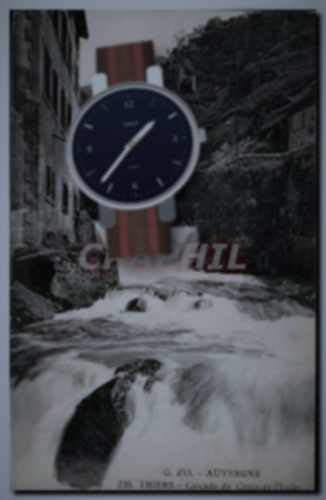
1:37
